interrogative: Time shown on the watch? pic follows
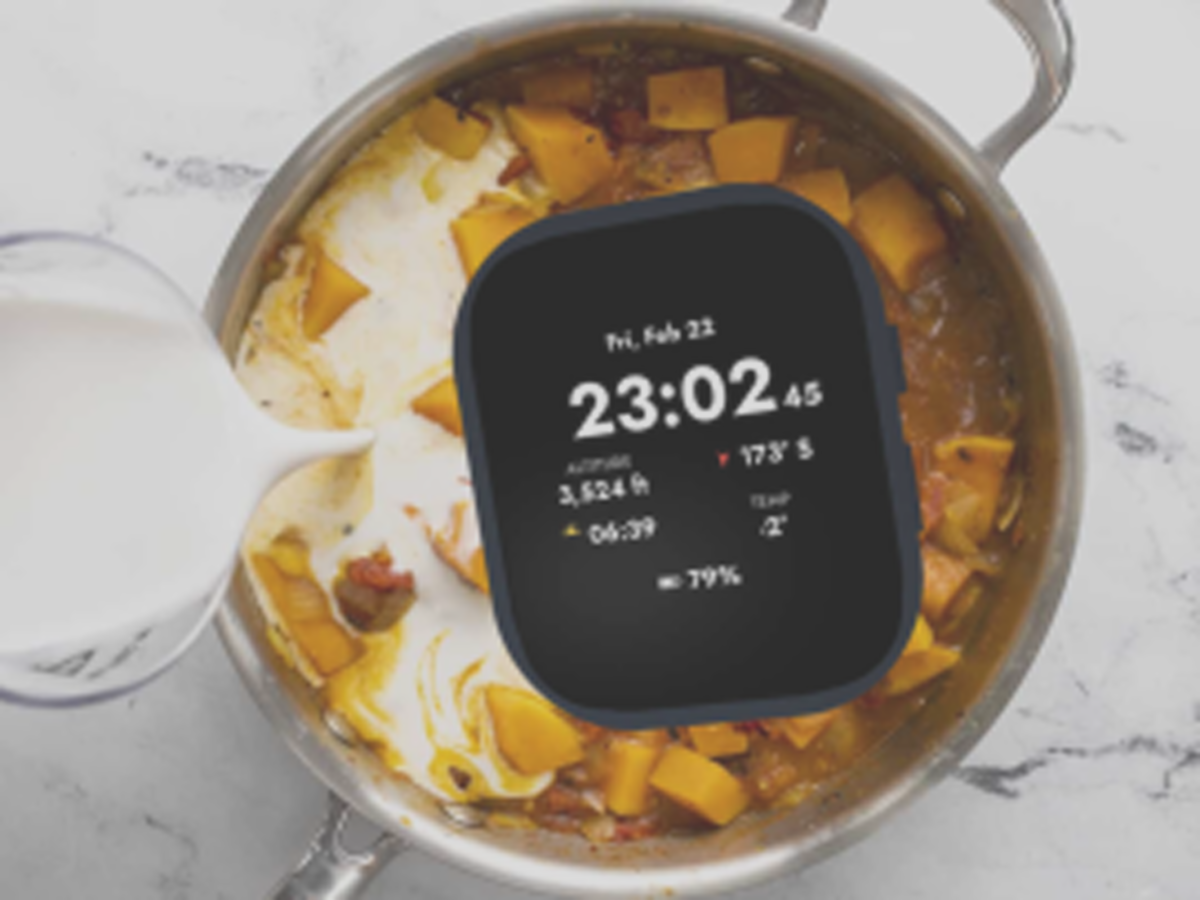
23:02
